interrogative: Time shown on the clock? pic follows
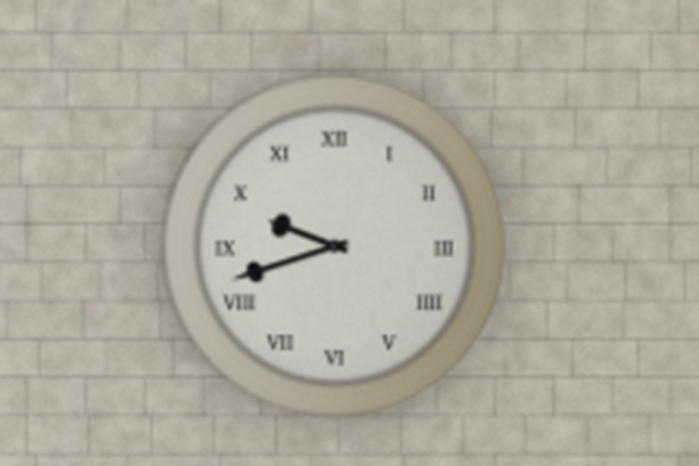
9:42
